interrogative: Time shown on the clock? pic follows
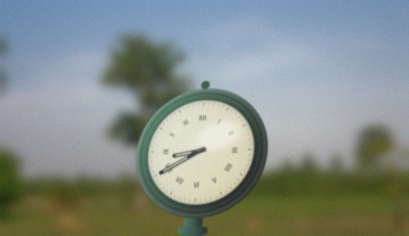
8:40
